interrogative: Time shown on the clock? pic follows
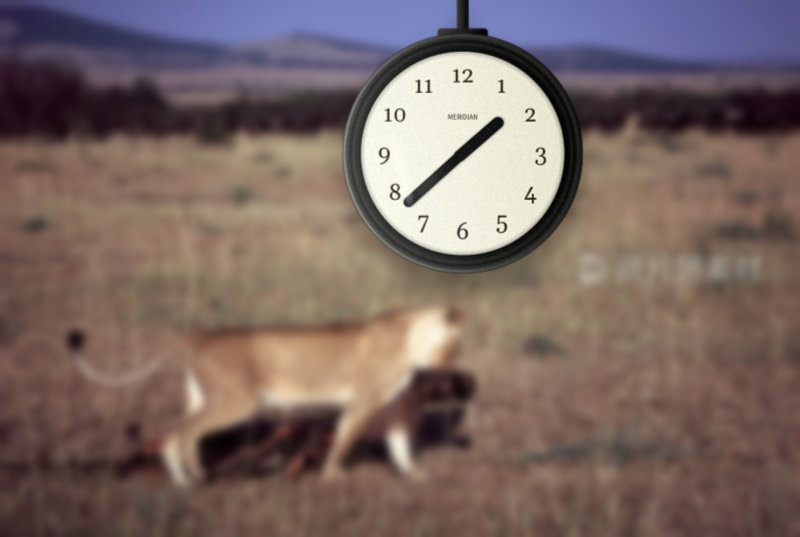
1:38
